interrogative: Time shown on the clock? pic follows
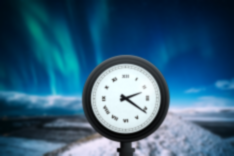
2:21
